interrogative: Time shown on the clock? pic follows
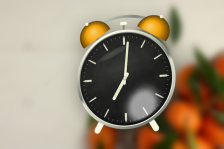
7:01
